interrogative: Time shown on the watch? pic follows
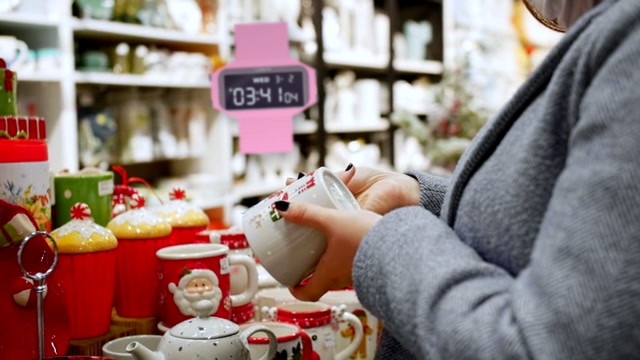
3:41
